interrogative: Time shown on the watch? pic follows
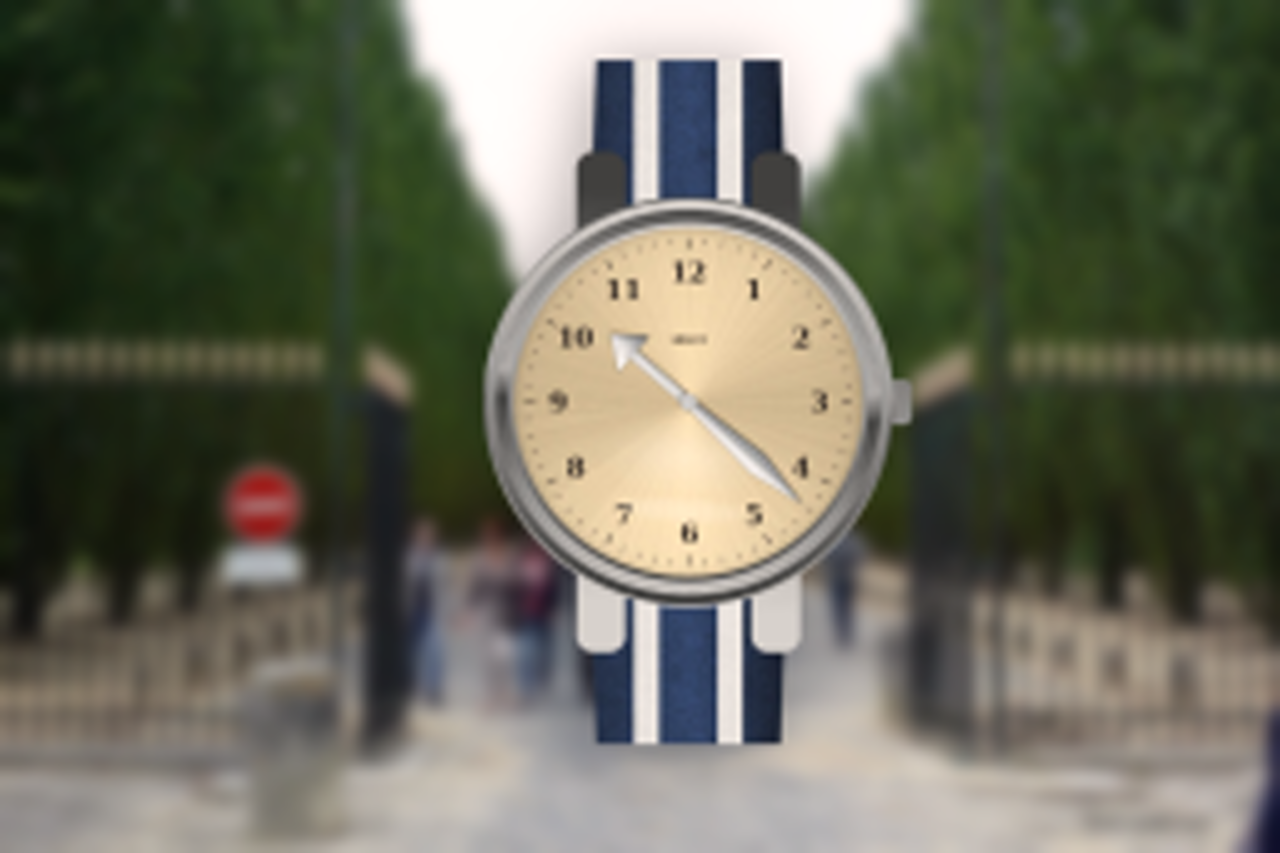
10:22
